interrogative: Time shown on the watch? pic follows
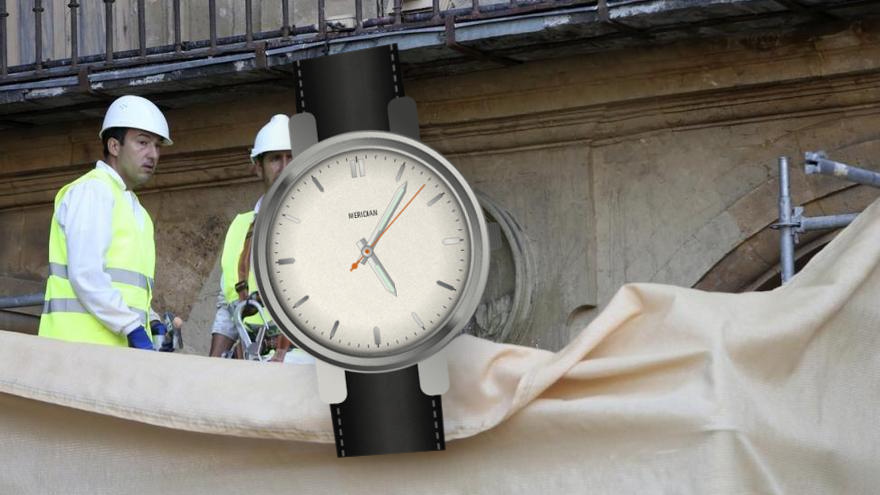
5:06:08
